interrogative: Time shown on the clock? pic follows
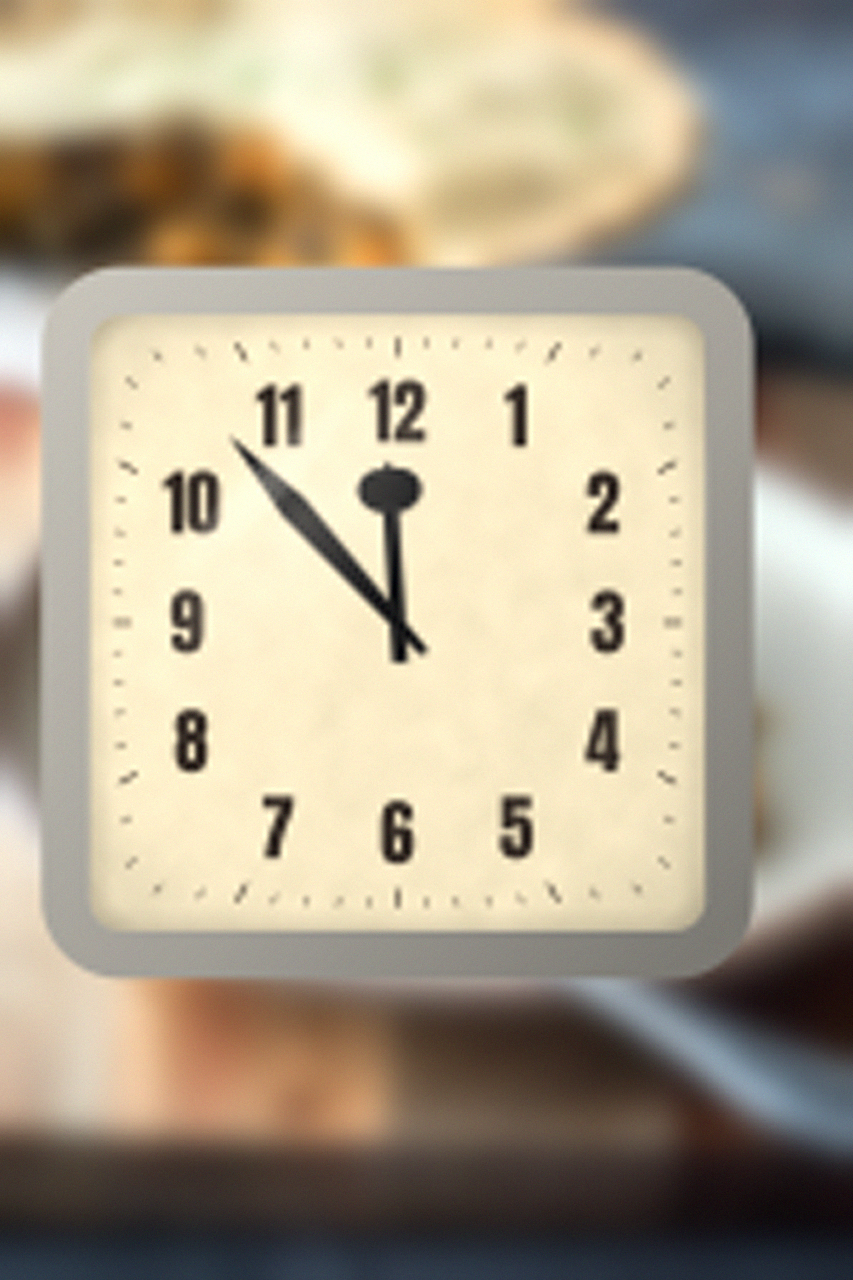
11:53
